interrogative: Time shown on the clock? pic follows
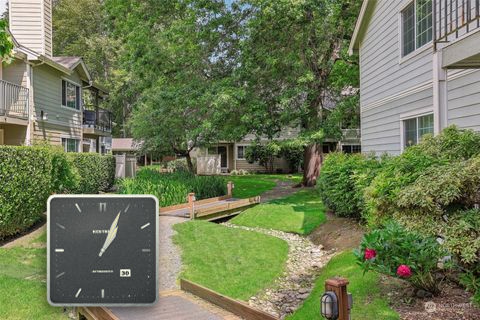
1:04
